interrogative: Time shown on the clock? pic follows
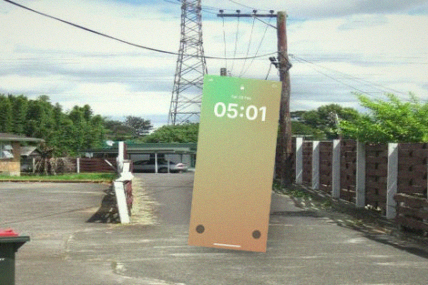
5:01
